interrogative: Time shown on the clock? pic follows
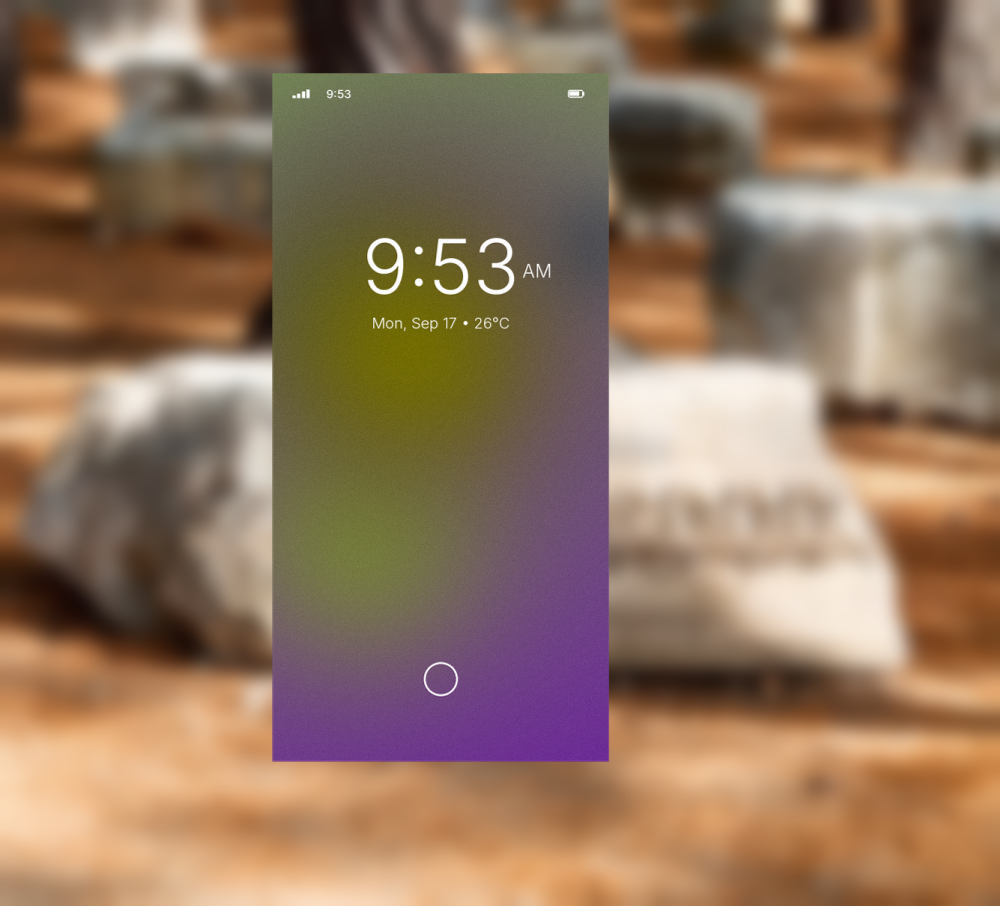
9:53
